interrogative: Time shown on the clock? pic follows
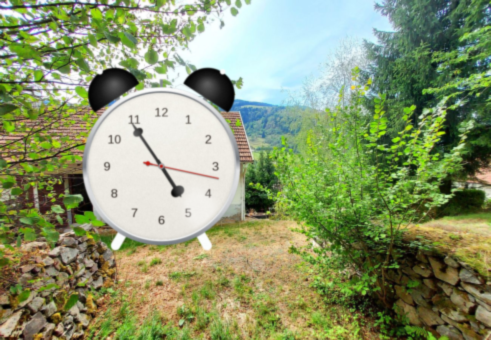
4:54:17
